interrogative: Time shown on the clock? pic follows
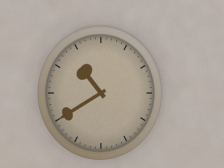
10:40
